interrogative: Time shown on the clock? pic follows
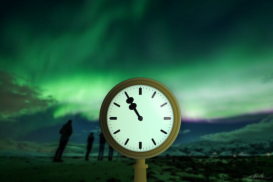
10:55
